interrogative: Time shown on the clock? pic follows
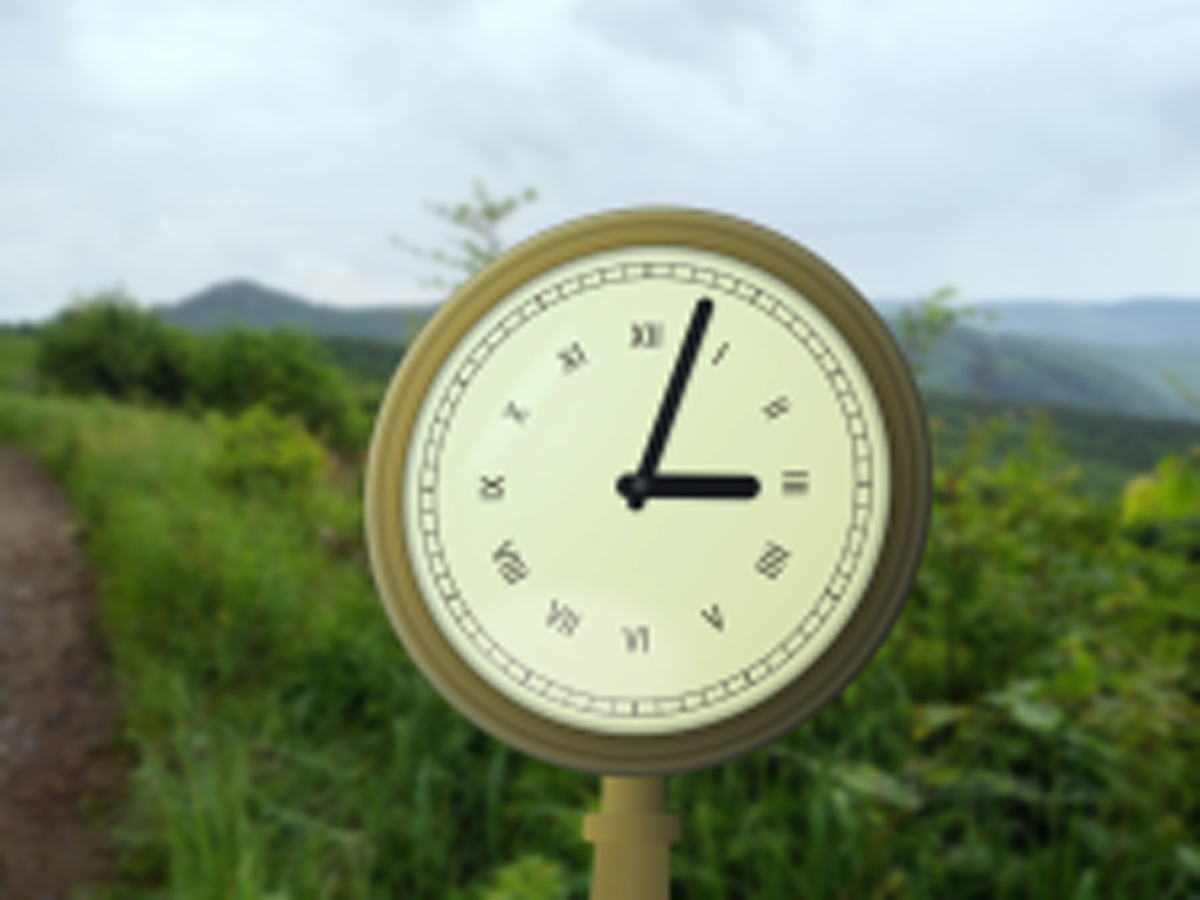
3:03
